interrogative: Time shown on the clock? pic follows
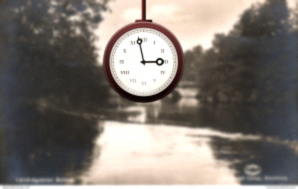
2:58
